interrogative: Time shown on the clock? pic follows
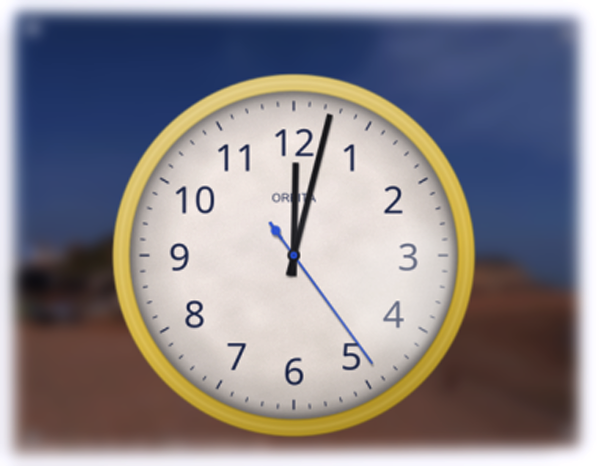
12:02:24
